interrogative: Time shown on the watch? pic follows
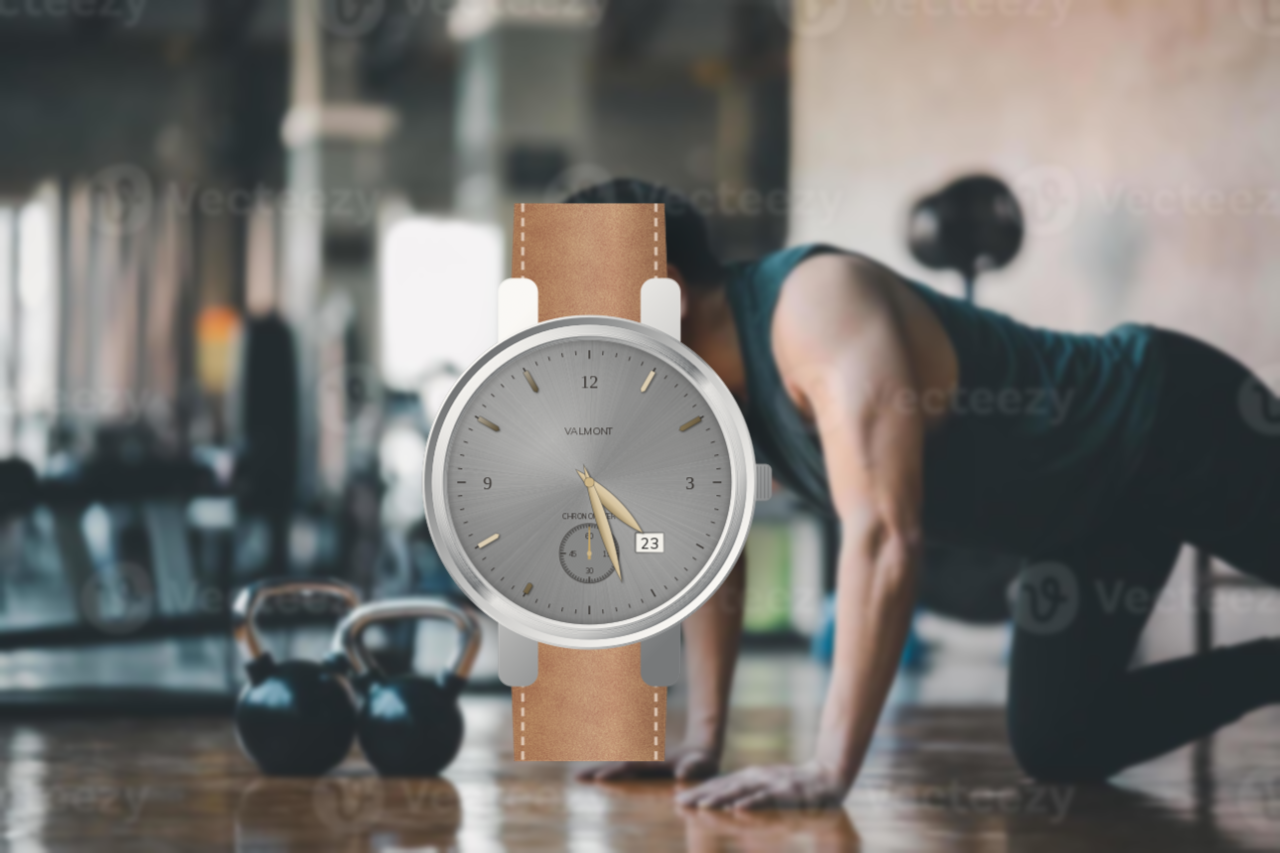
4:27
